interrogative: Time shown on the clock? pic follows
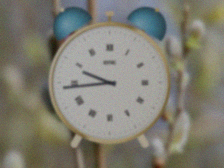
9:44
